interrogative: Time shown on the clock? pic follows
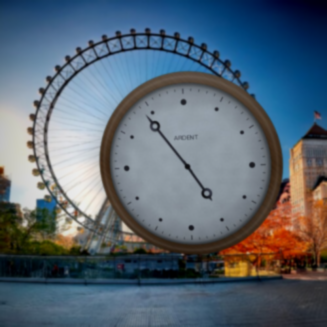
4:54
